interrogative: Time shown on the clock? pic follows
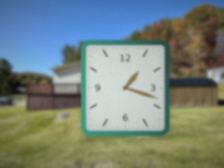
1:18
